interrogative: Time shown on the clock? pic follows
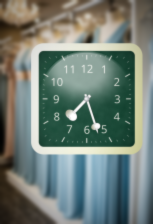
7:27
